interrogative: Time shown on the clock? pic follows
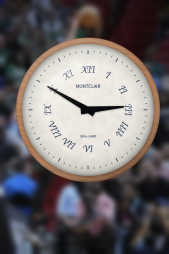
2:50
